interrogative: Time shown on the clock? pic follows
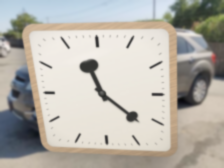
11:22
